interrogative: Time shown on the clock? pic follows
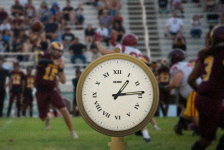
1:14
